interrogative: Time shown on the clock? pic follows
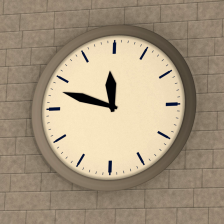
11:48
